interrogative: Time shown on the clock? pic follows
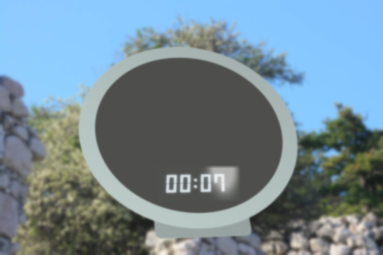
0:07
